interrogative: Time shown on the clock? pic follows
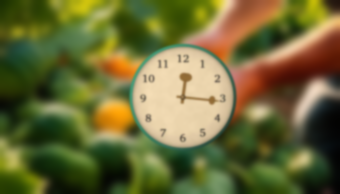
12:16
